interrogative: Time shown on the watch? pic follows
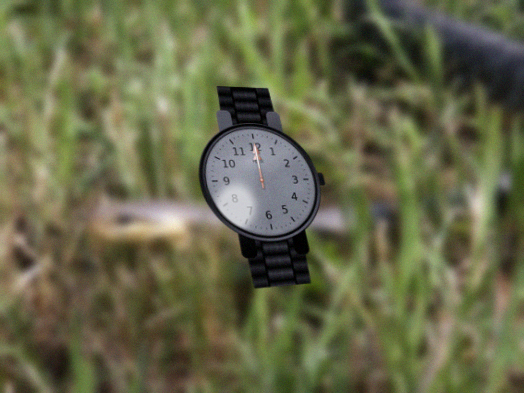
12:00
